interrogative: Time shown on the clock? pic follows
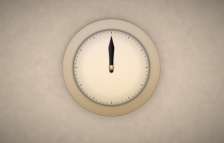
12:00
